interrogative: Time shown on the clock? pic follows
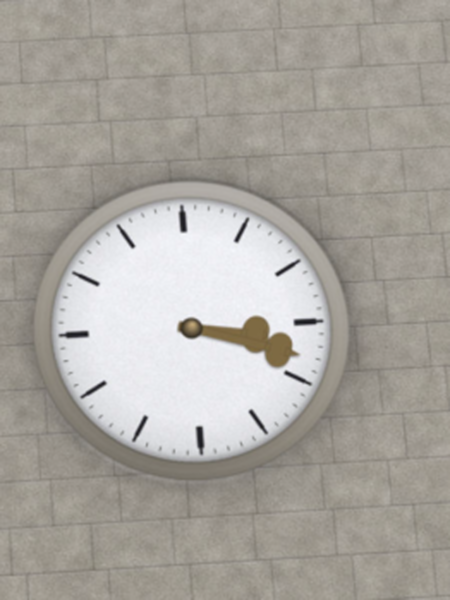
3:18
